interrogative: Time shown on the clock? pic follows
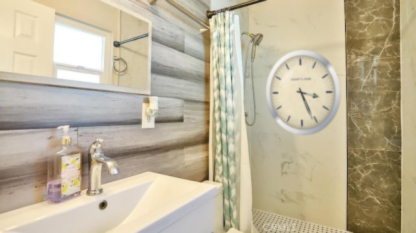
3:26
